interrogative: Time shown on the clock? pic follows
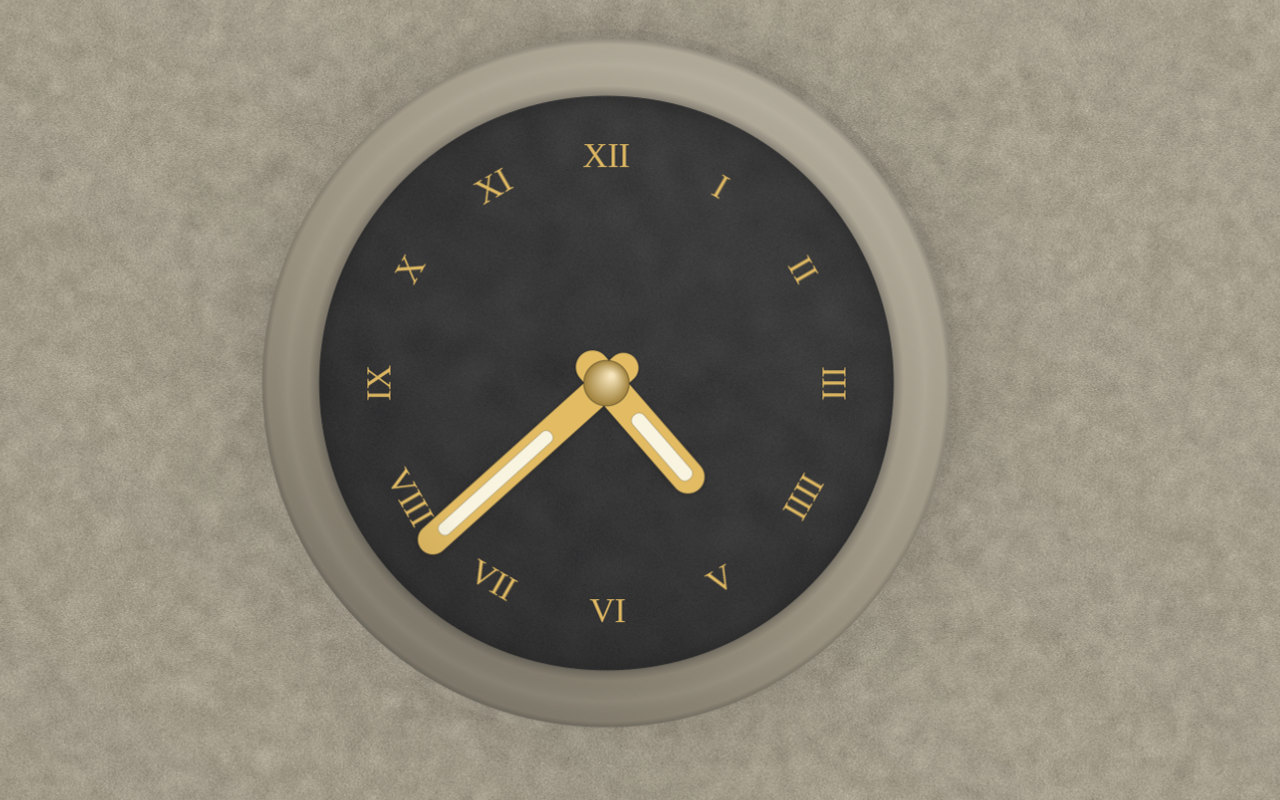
4:38
